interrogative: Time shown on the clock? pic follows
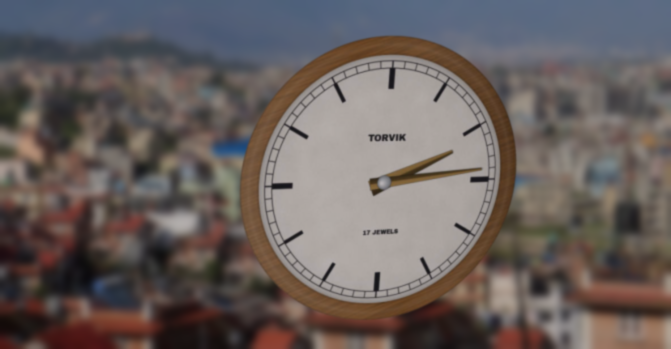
2:14
